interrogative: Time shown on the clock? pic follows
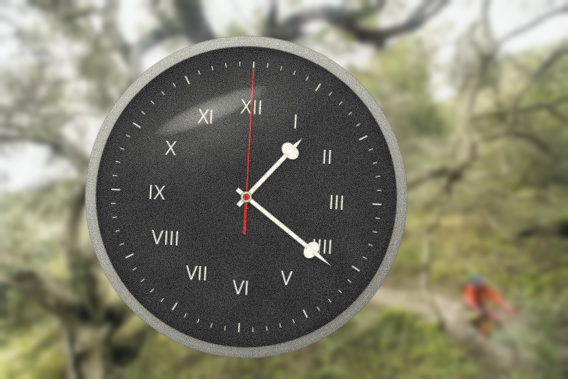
1:21:00
